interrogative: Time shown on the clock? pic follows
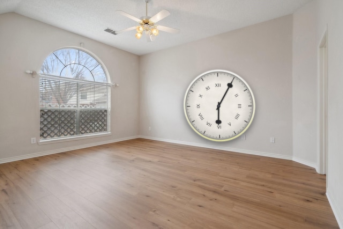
6:05
